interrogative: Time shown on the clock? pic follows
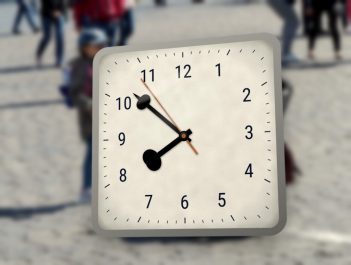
7:51:54
